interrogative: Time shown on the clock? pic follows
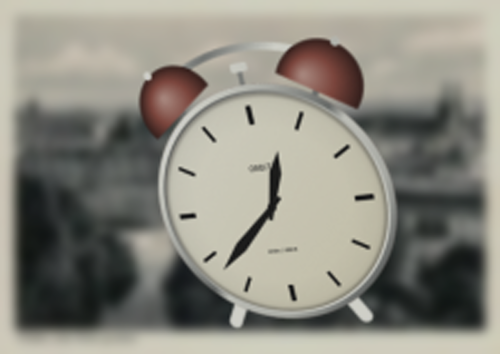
12:38
